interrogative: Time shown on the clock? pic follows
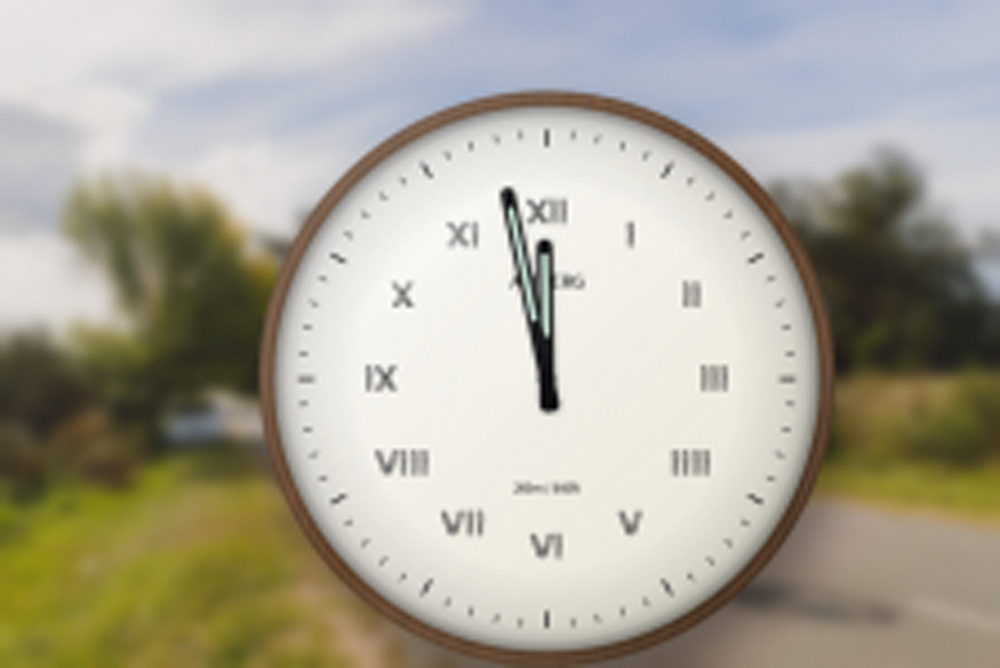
11:58
